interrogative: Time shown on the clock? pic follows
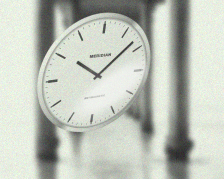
10:08
